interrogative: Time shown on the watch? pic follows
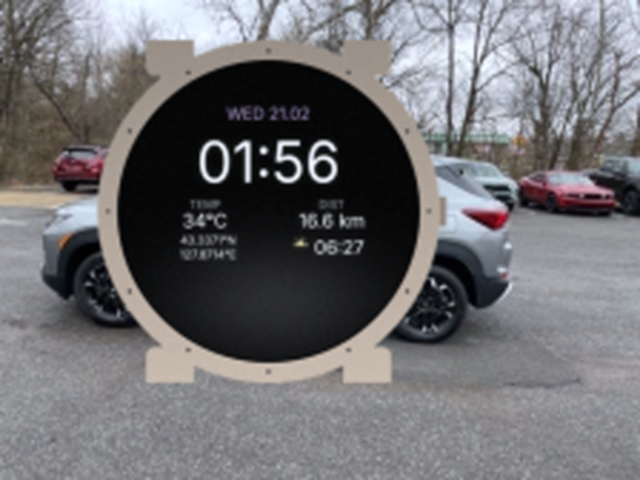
1:56
